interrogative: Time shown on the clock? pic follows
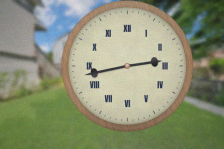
2:43
